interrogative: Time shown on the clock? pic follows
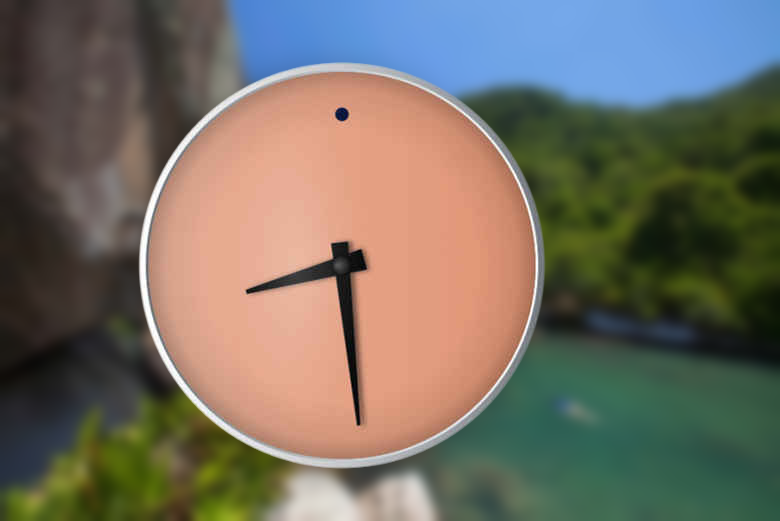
8:29
